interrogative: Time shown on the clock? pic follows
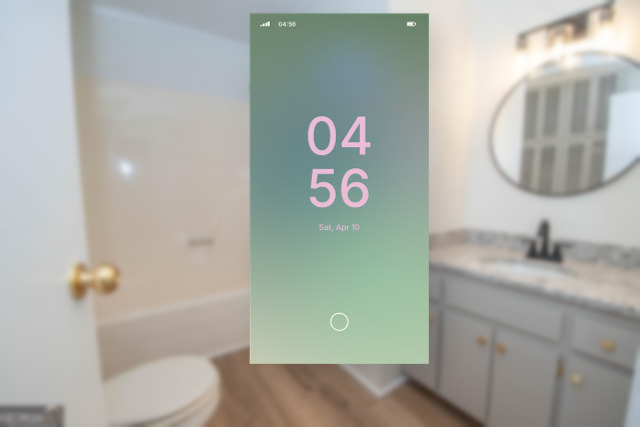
4:56
